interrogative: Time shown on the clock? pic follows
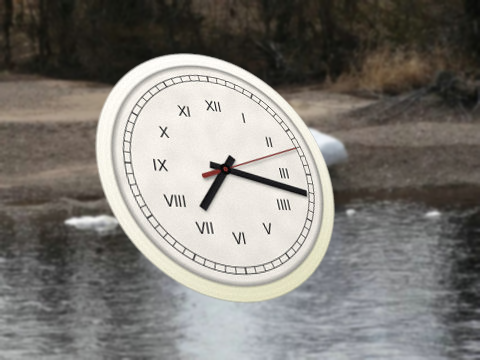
7:17:12
